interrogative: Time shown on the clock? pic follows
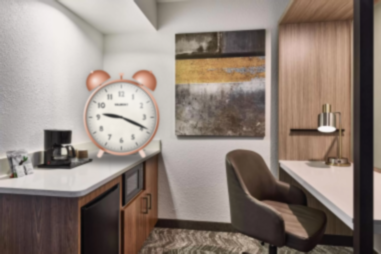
9:19
